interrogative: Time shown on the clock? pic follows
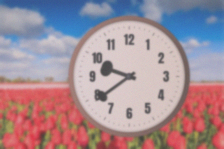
9:39
